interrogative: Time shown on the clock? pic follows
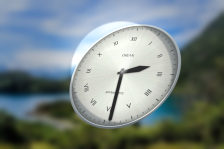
2:29
